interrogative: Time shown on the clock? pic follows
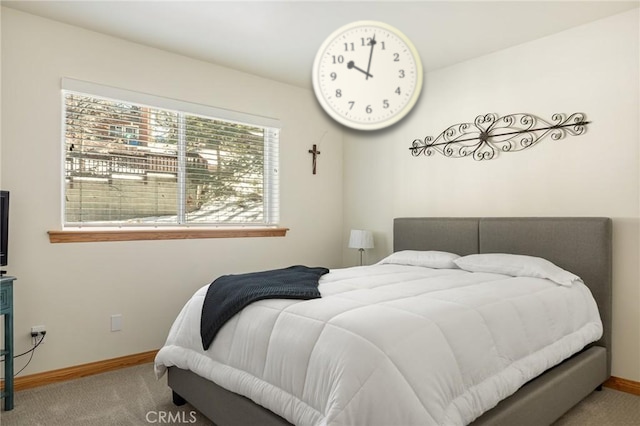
10:02
